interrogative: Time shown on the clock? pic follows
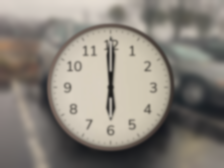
6:00
